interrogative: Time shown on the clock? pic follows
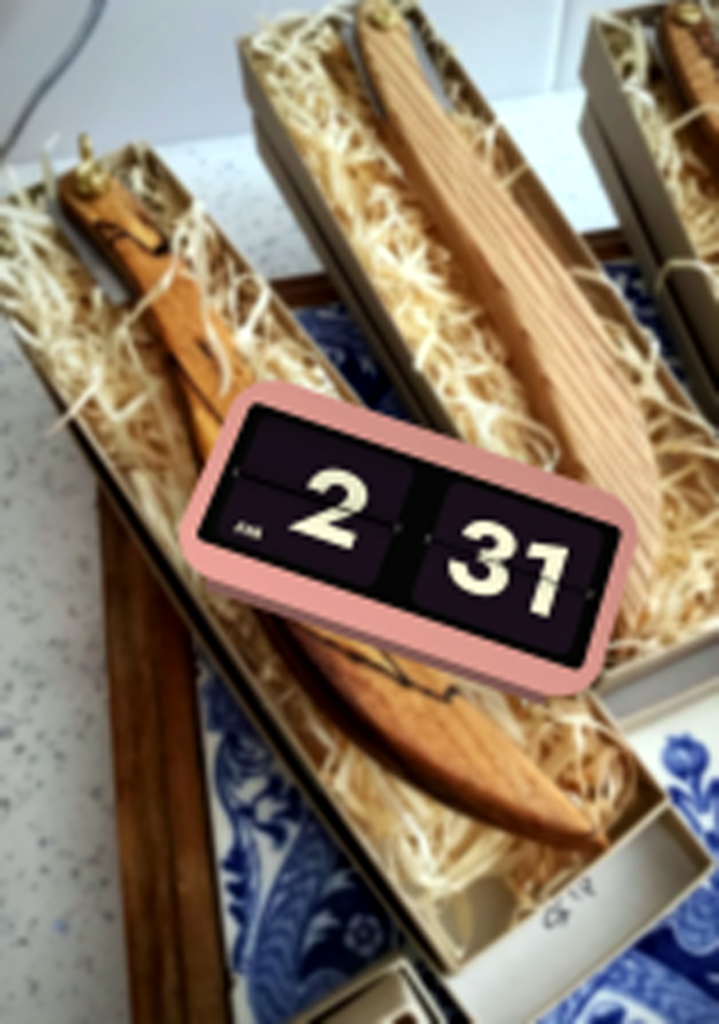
2:31
